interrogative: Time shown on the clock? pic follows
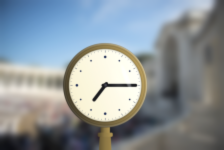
7:15
